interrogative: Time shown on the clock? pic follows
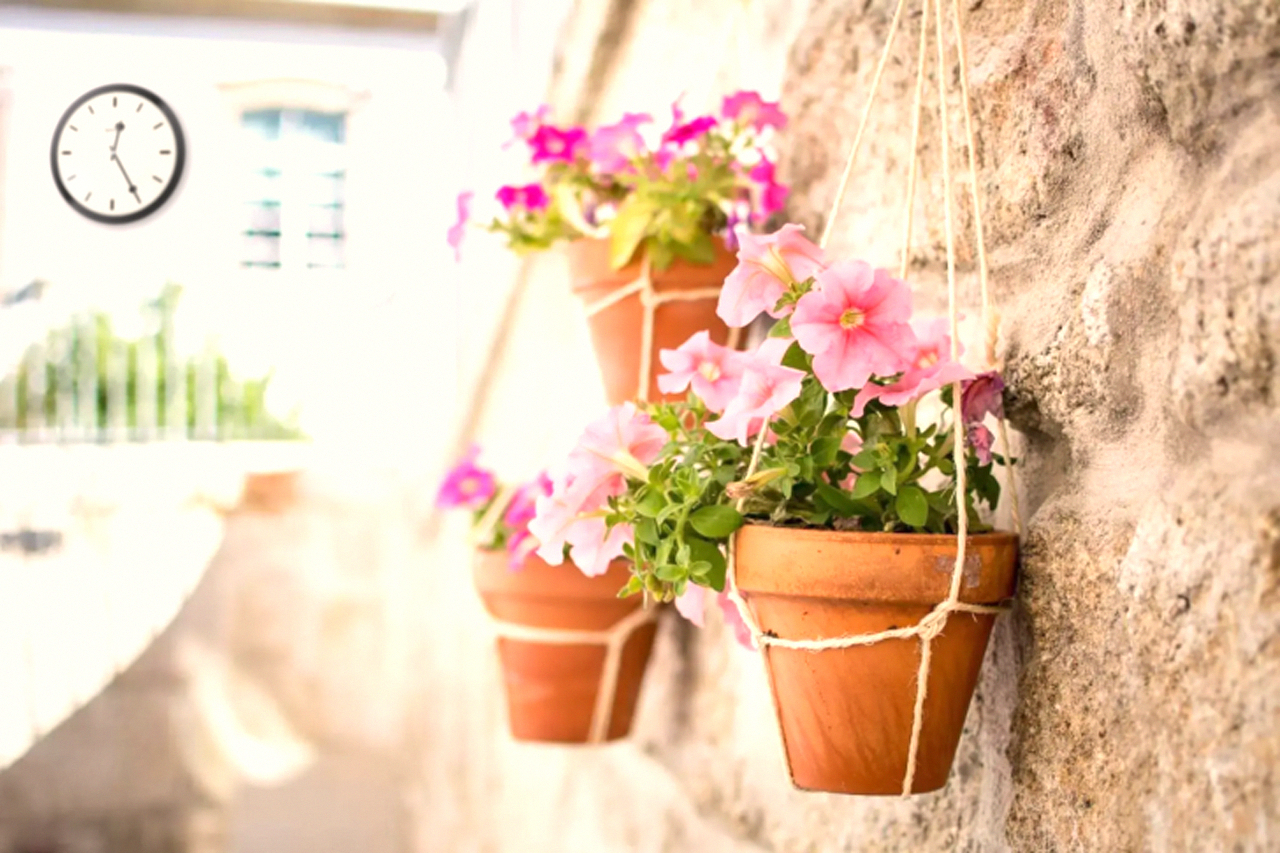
12:25
